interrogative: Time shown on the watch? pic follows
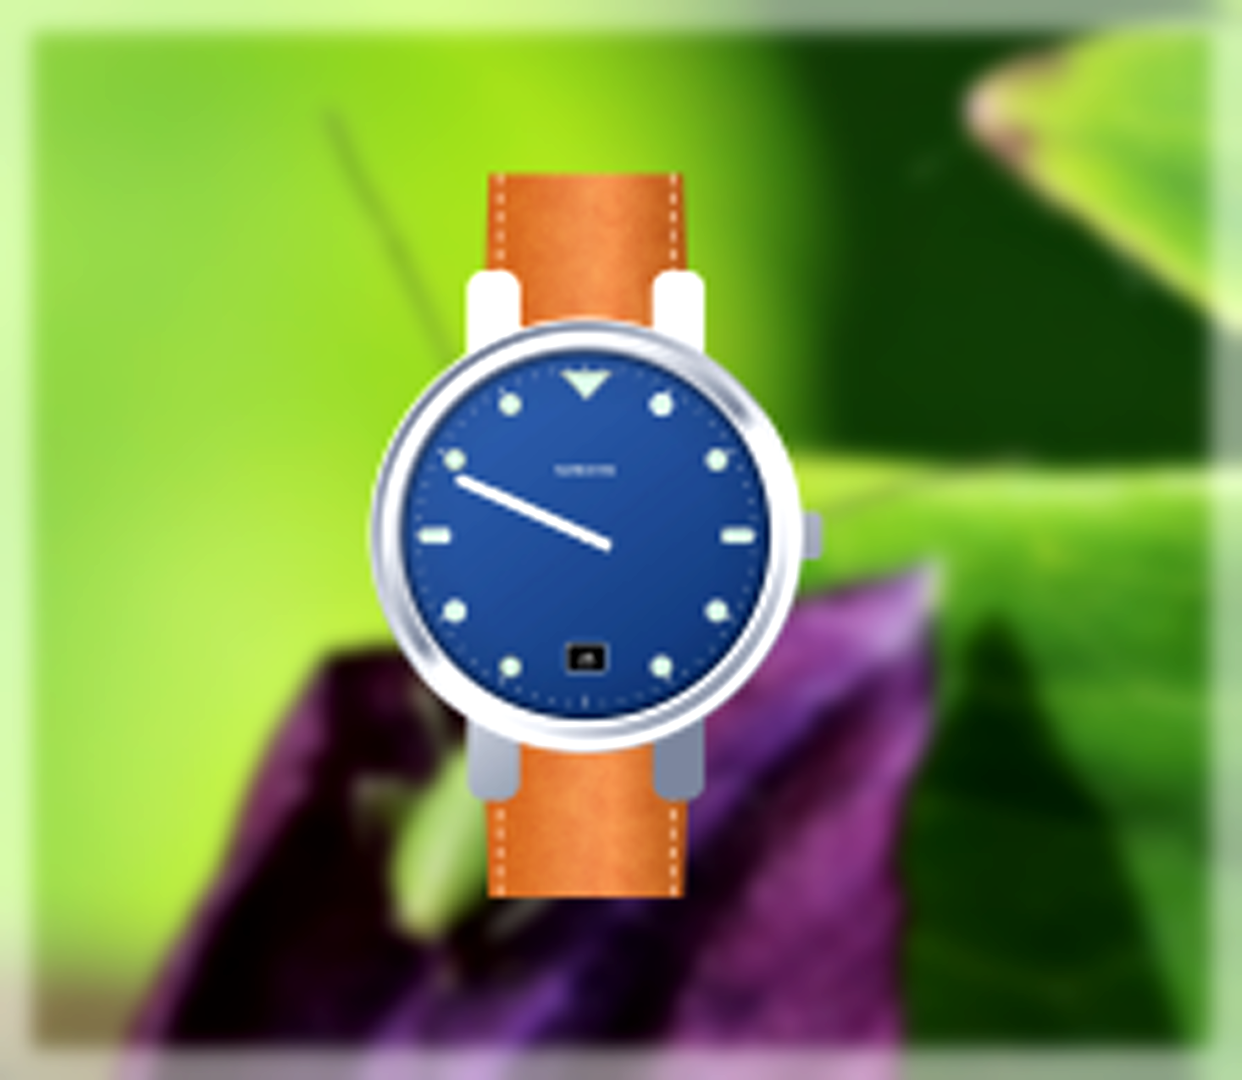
9:49
